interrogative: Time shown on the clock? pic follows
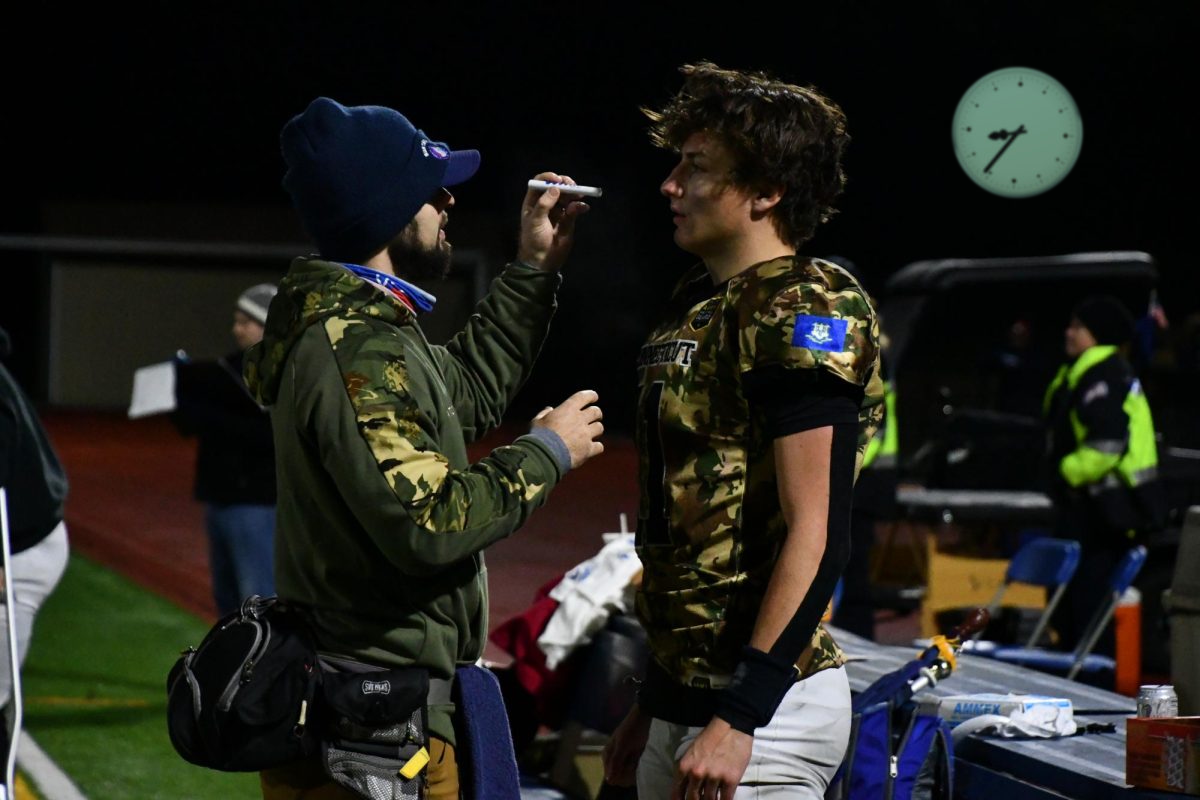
8:36
